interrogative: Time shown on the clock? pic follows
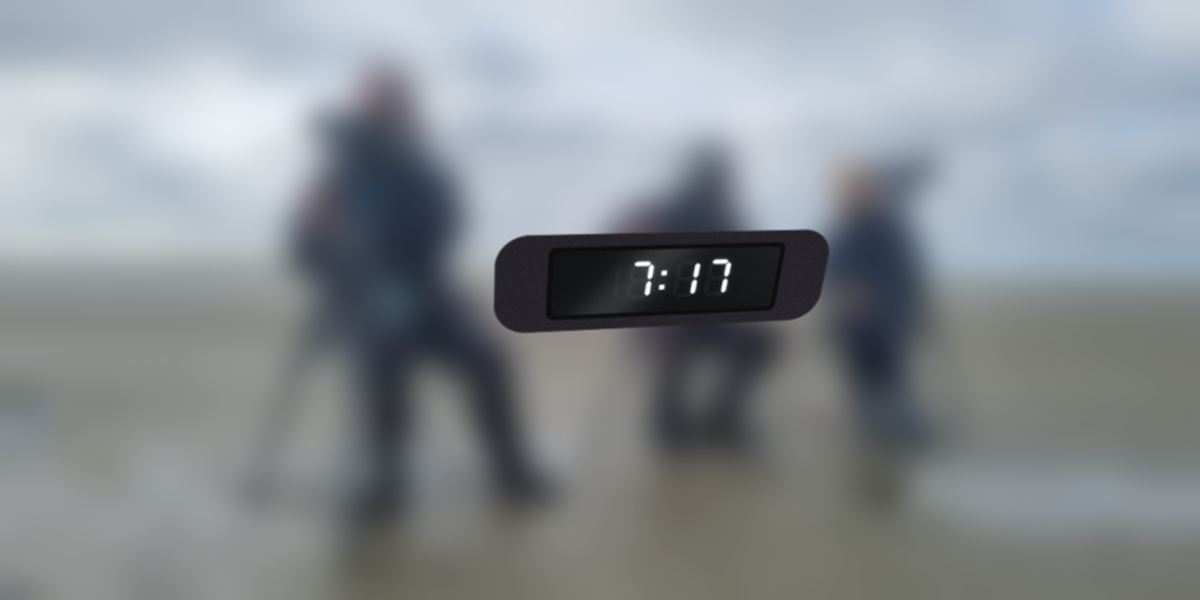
7:17
